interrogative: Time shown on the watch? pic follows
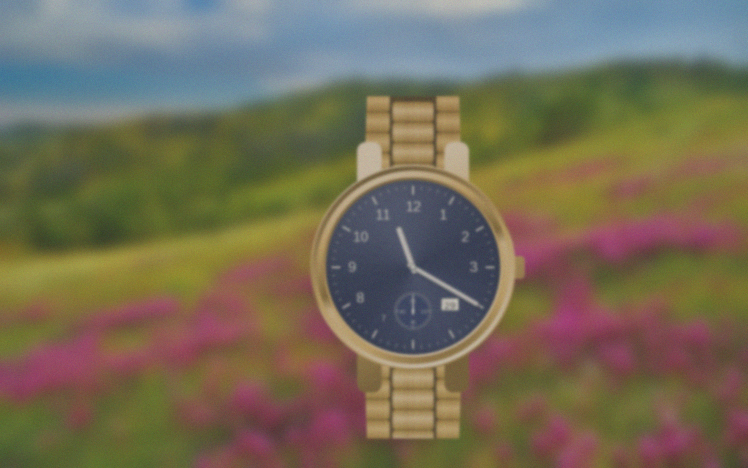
11:20
